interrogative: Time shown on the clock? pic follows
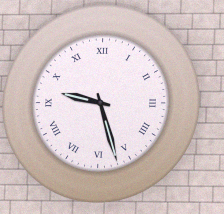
9:27
